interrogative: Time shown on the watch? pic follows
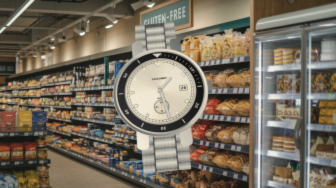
1:28
